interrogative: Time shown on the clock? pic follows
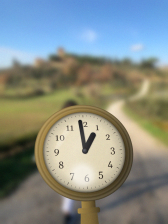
12:59
